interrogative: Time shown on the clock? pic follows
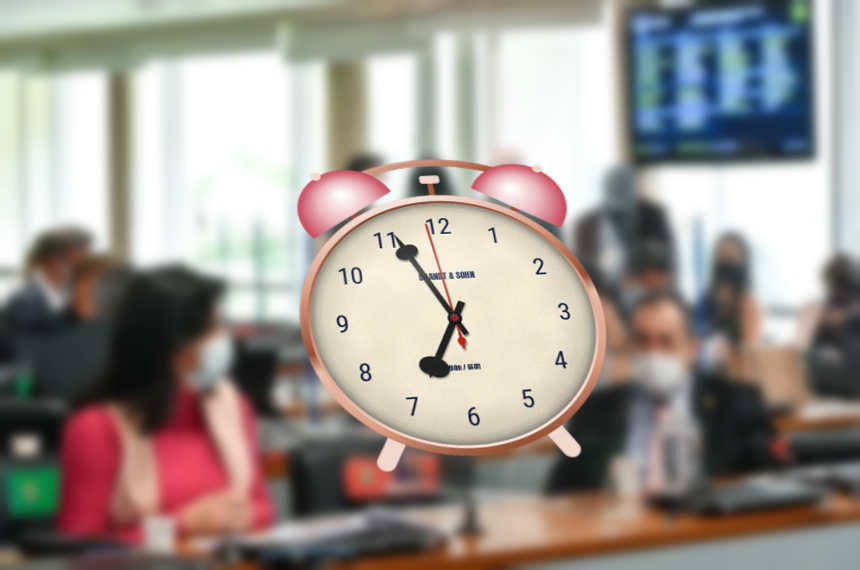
6:55:59
